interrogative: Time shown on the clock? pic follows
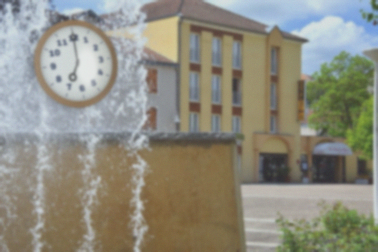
7:00
